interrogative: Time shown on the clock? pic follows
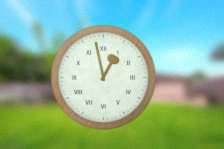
12:58
